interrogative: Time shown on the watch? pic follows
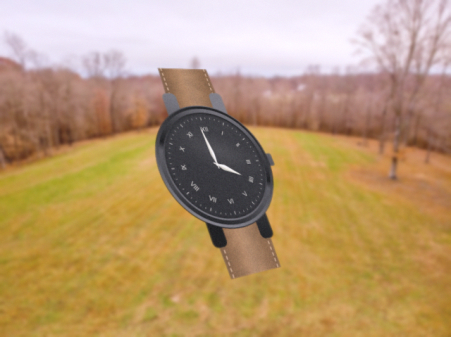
3:59
